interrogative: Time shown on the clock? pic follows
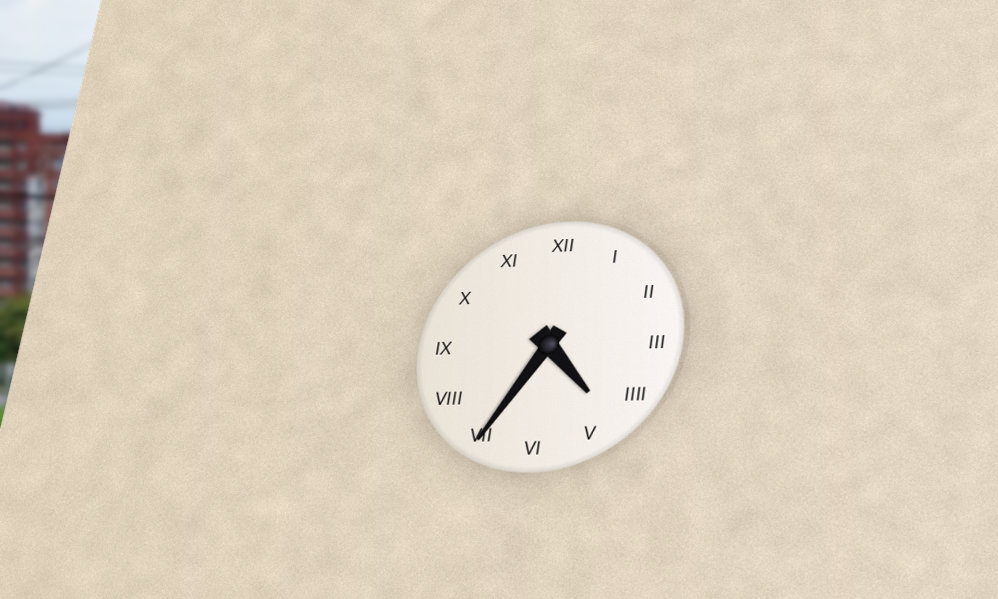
4:35
